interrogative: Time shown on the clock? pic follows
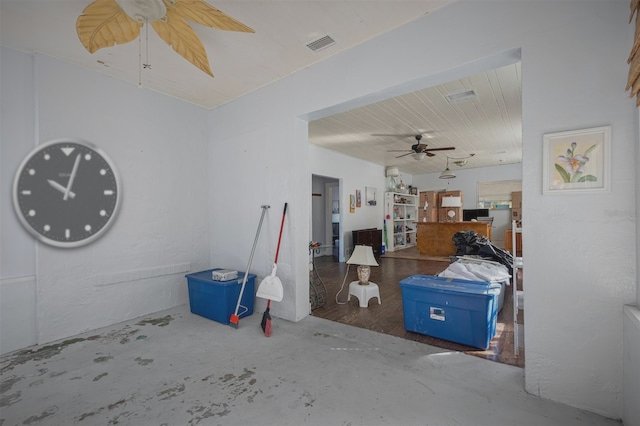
10:03
